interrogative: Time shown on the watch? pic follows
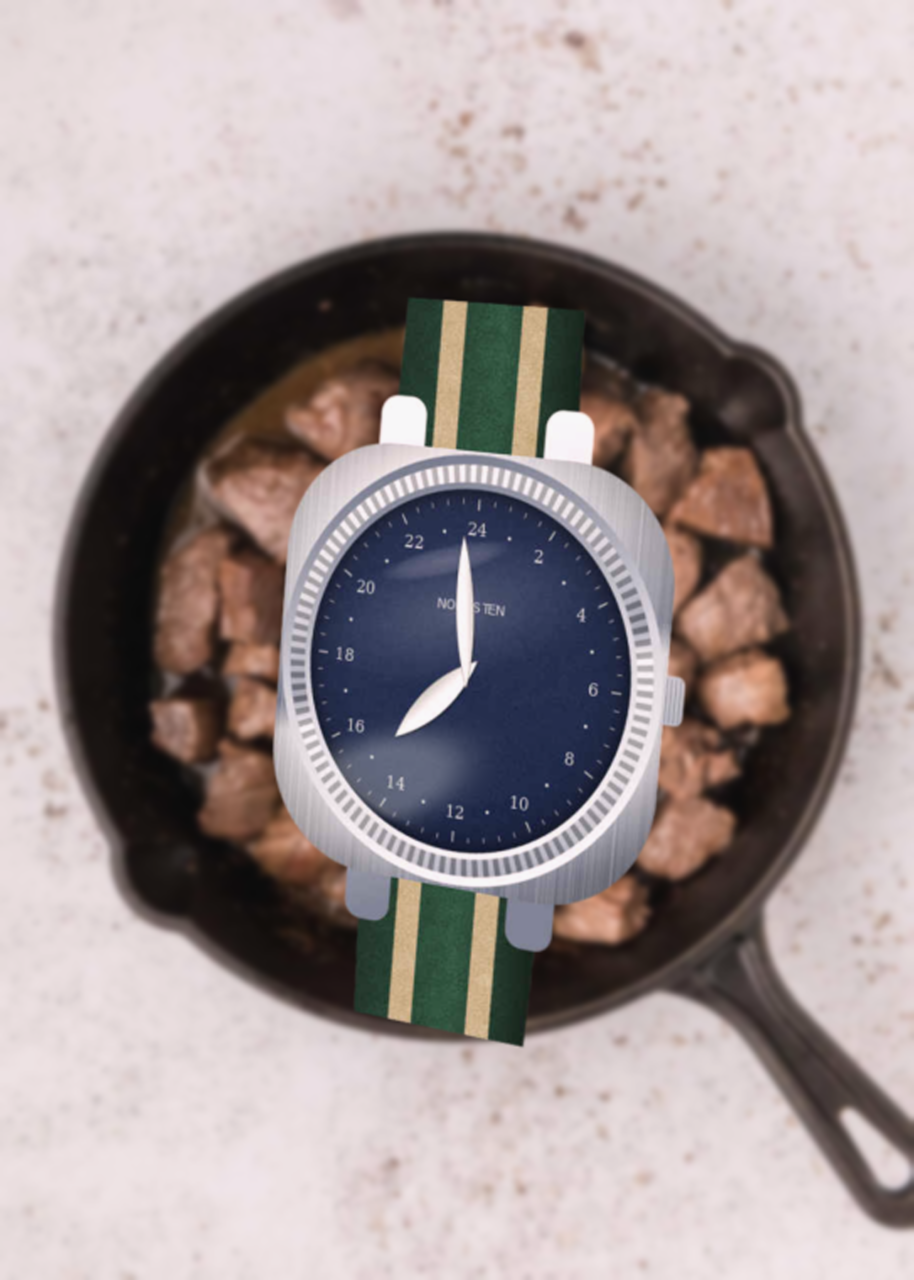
14:59
